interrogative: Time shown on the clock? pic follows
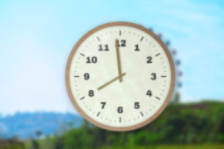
7:59
